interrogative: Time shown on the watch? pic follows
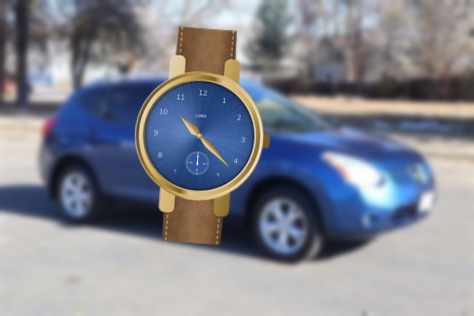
10:22
